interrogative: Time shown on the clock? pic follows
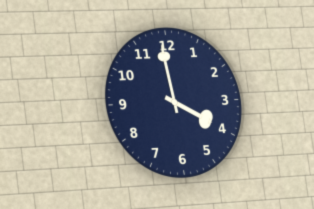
3:59
